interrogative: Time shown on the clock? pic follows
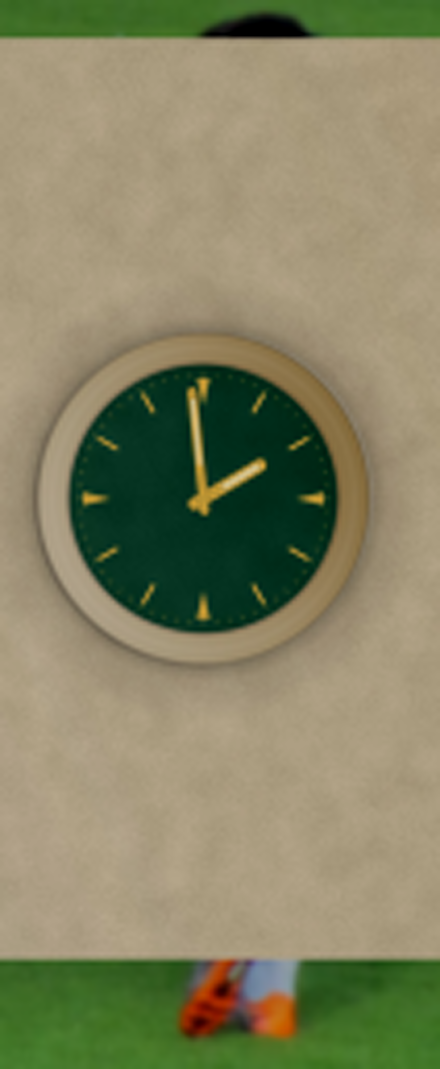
1:59
